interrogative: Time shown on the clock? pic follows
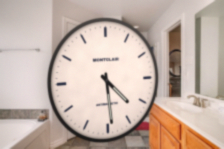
4:29
